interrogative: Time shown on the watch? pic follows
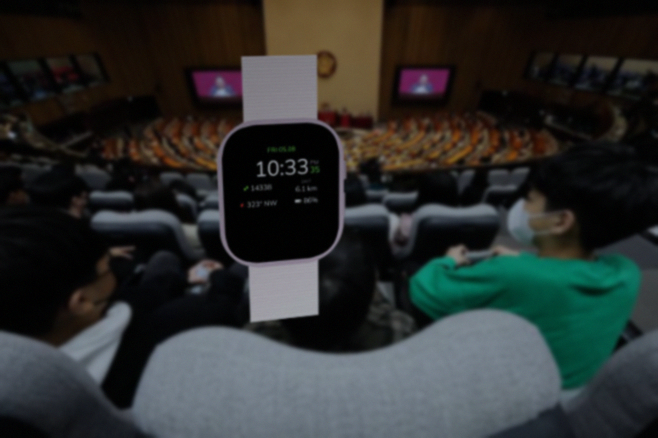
10:33
